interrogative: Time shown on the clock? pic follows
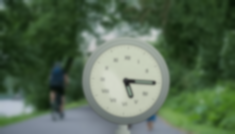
5:15
